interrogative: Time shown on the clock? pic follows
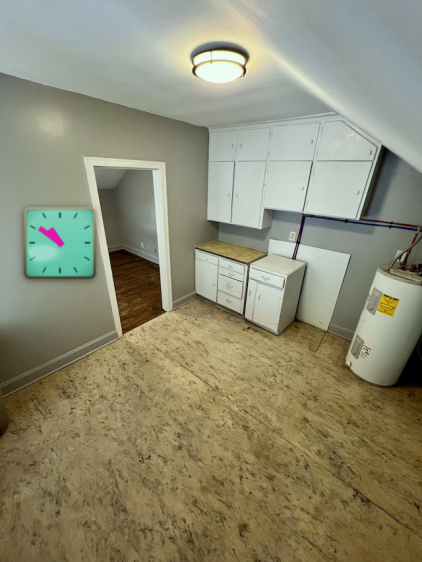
10:51
